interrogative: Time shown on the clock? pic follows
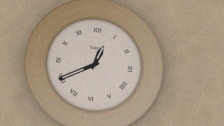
12:40
